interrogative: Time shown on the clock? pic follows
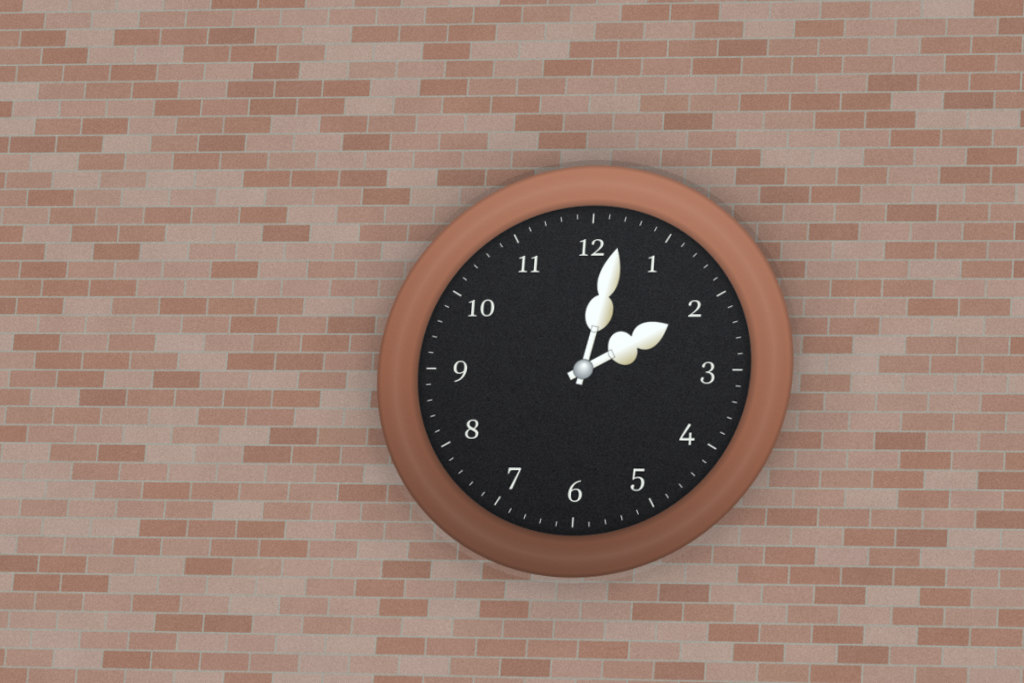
2:02
